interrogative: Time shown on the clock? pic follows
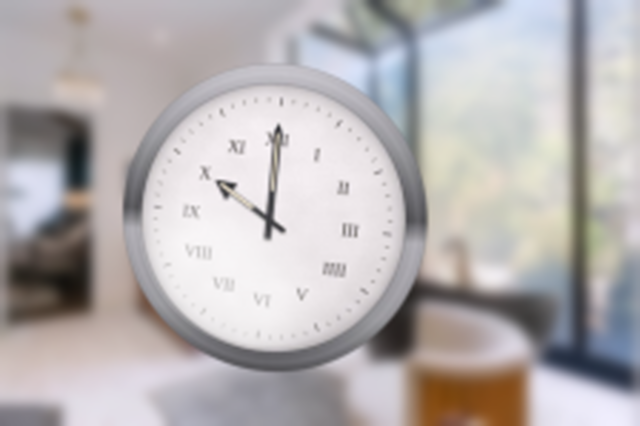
10:00
